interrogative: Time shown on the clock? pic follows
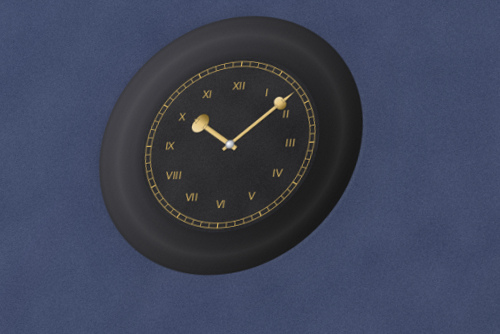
10:08
